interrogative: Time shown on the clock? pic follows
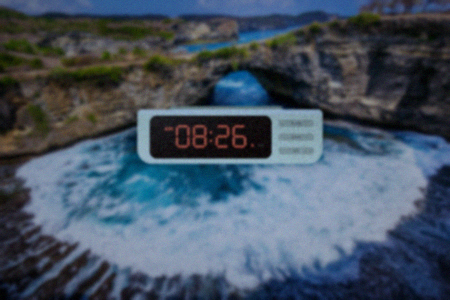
8:26
